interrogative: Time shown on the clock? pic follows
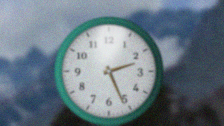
2:26
